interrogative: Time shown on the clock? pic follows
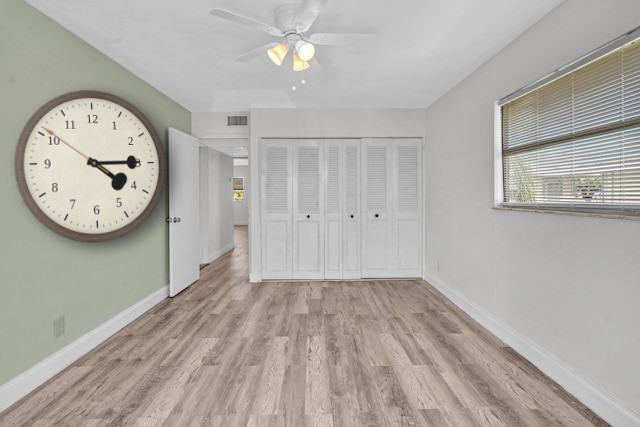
4:14:51
